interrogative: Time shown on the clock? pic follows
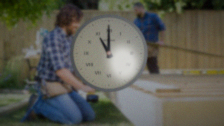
11:00
